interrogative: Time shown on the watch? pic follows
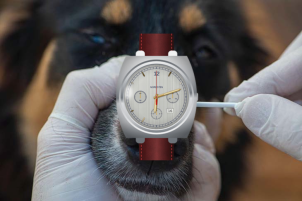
6:12
